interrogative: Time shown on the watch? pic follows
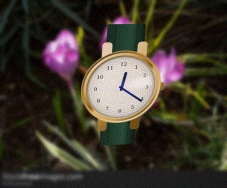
12:21
